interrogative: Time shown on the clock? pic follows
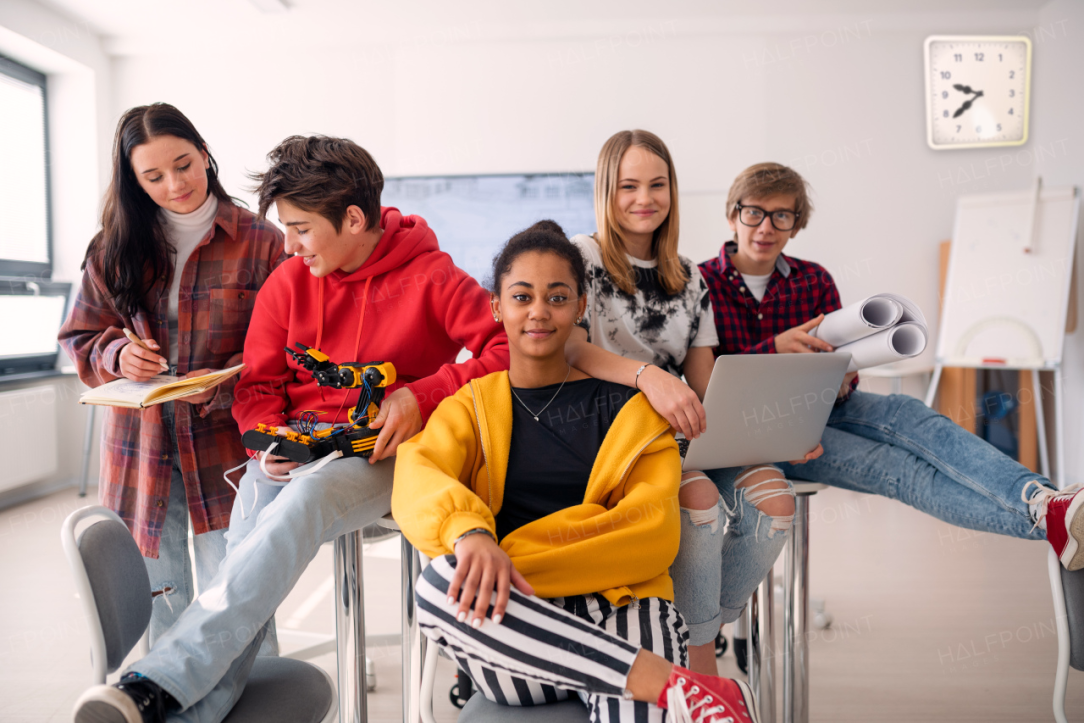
9:38
